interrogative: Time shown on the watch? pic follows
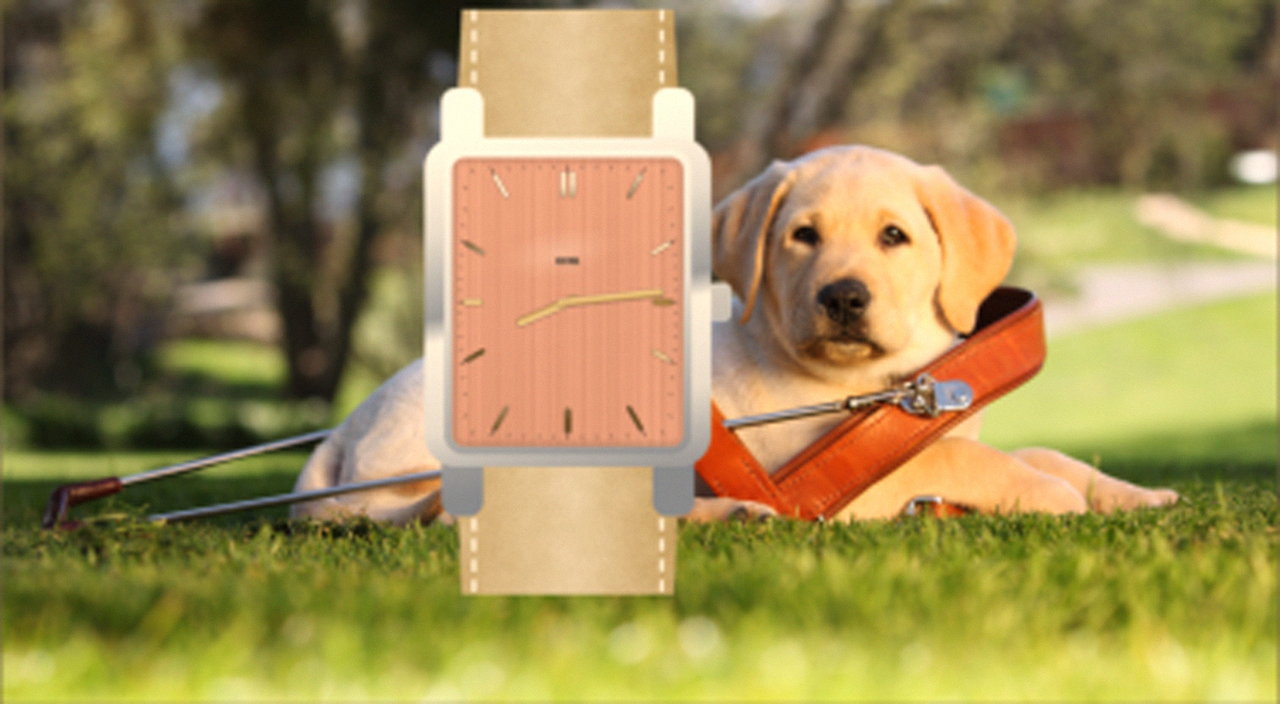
8:14
